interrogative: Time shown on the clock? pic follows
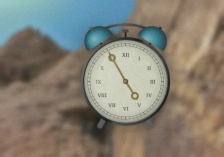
4:55
